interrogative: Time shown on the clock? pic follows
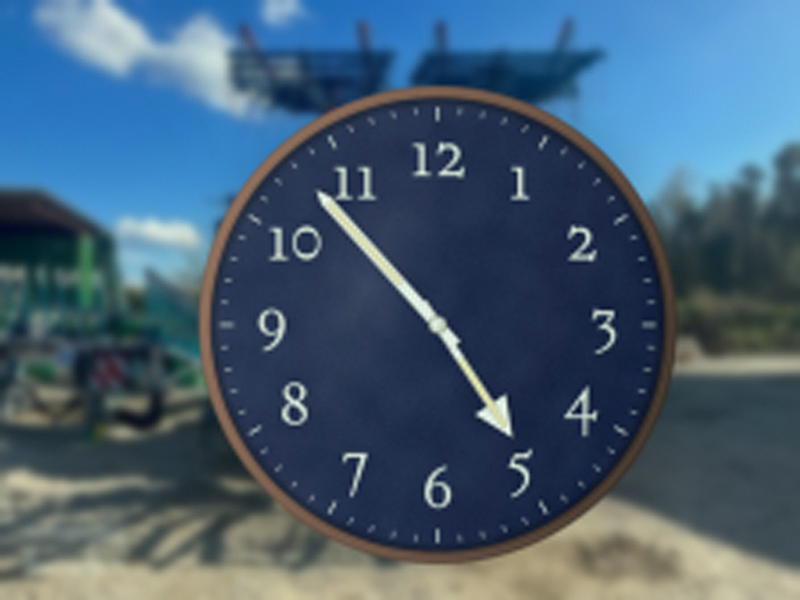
4:53
